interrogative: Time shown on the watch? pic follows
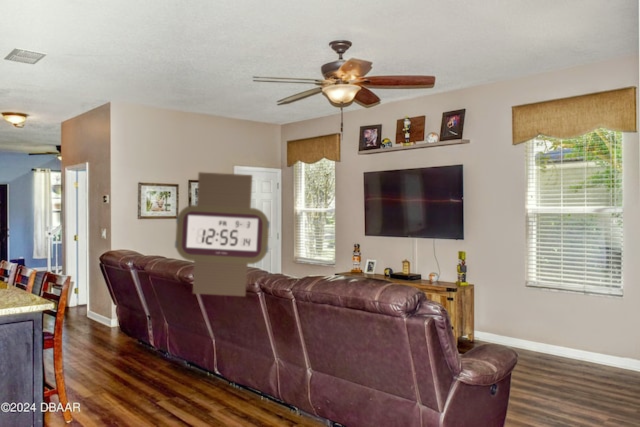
12:55
